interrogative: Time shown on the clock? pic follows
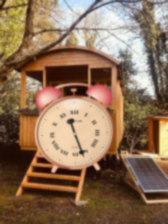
11:27
